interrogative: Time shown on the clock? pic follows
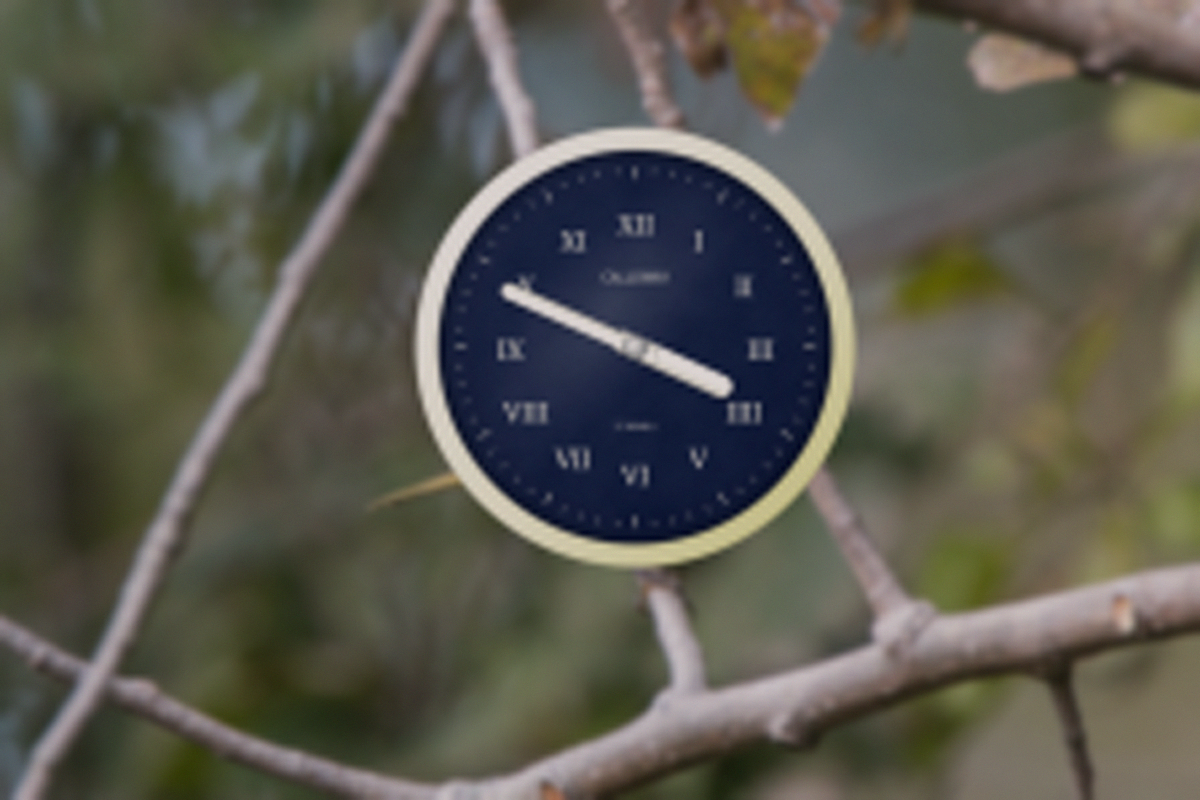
3:49
